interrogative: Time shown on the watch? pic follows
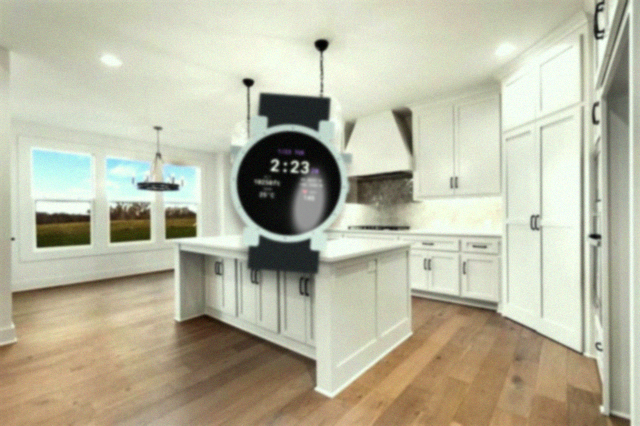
2:23
